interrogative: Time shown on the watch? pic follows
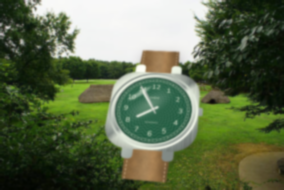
7:55
